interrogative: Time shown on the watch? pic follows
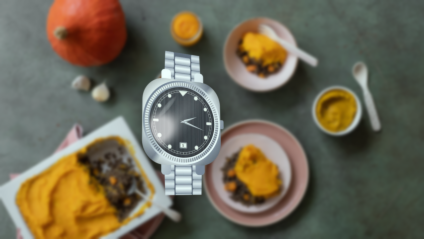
2:18
